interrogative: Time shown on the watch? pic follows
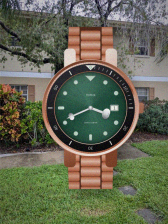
3:41
